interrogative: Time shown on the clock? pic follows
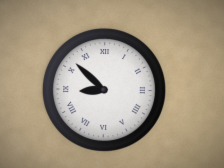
8:52
